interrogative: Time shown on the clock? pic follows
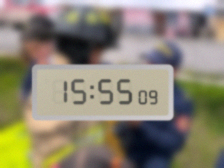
15:55:09
